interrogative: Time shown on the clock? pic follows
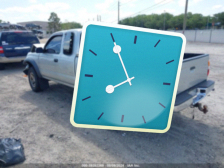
7:55
